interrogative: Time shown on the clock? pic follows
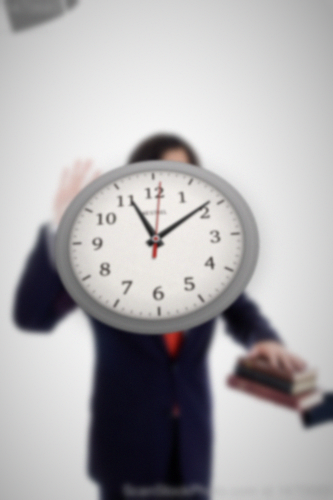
11:09:01
